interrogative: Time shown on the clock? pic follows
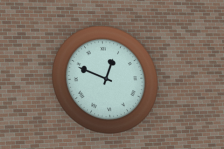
12:49
